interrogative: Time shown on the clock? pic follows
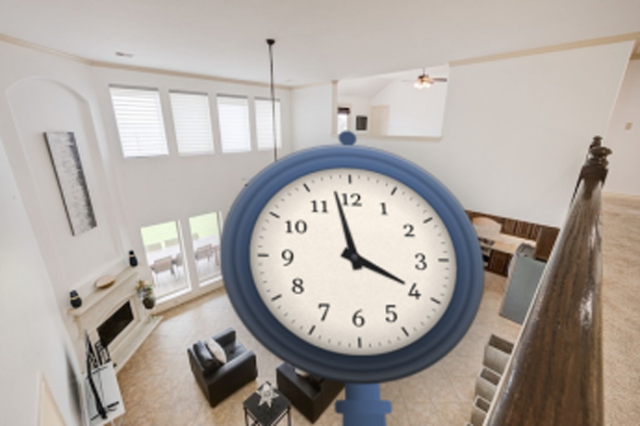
3:58
